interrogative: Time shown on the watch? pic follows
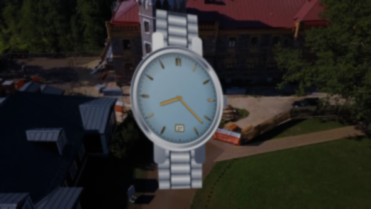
8:22
